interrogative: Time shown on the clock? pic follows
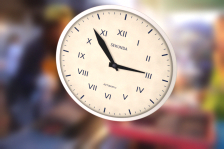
2:53
